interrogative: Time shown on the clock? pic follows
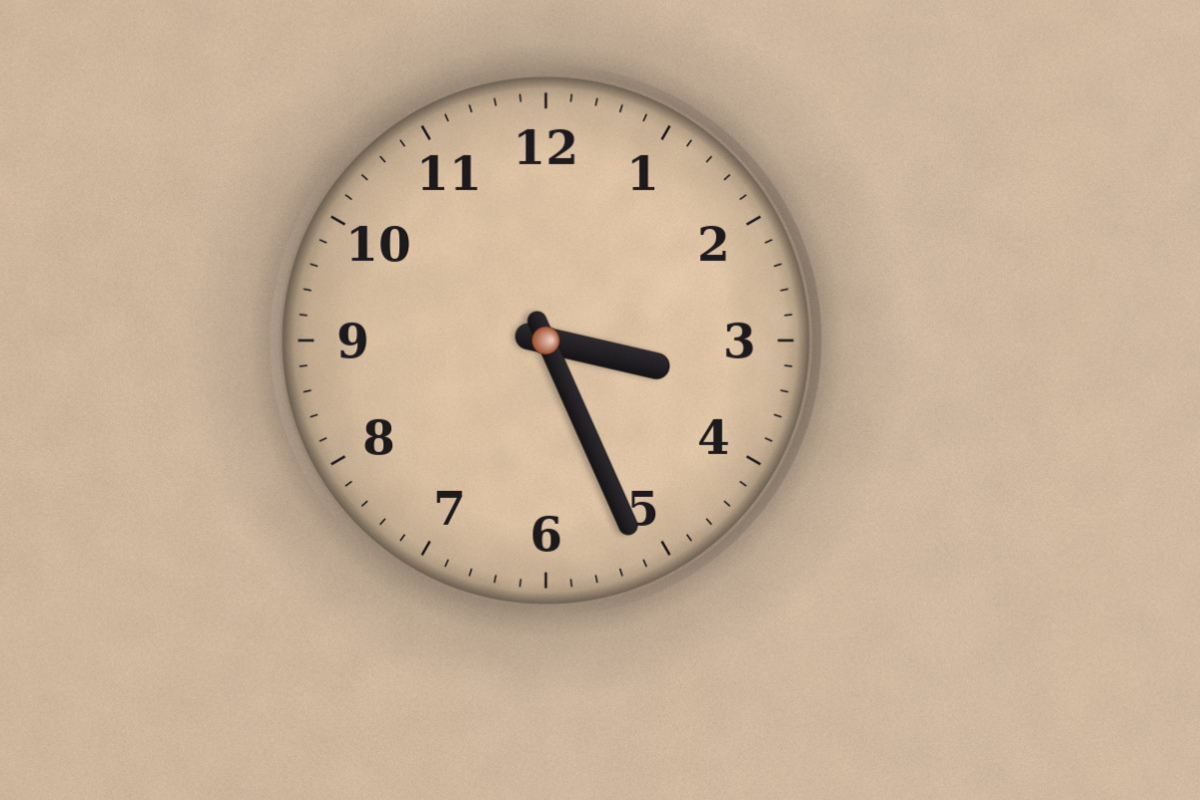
3:26
